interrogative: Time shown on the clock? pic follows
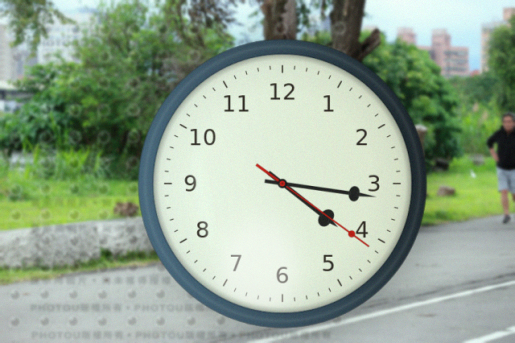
4:16:21
